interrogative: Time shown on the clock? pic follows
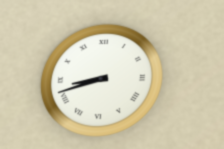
8:42
